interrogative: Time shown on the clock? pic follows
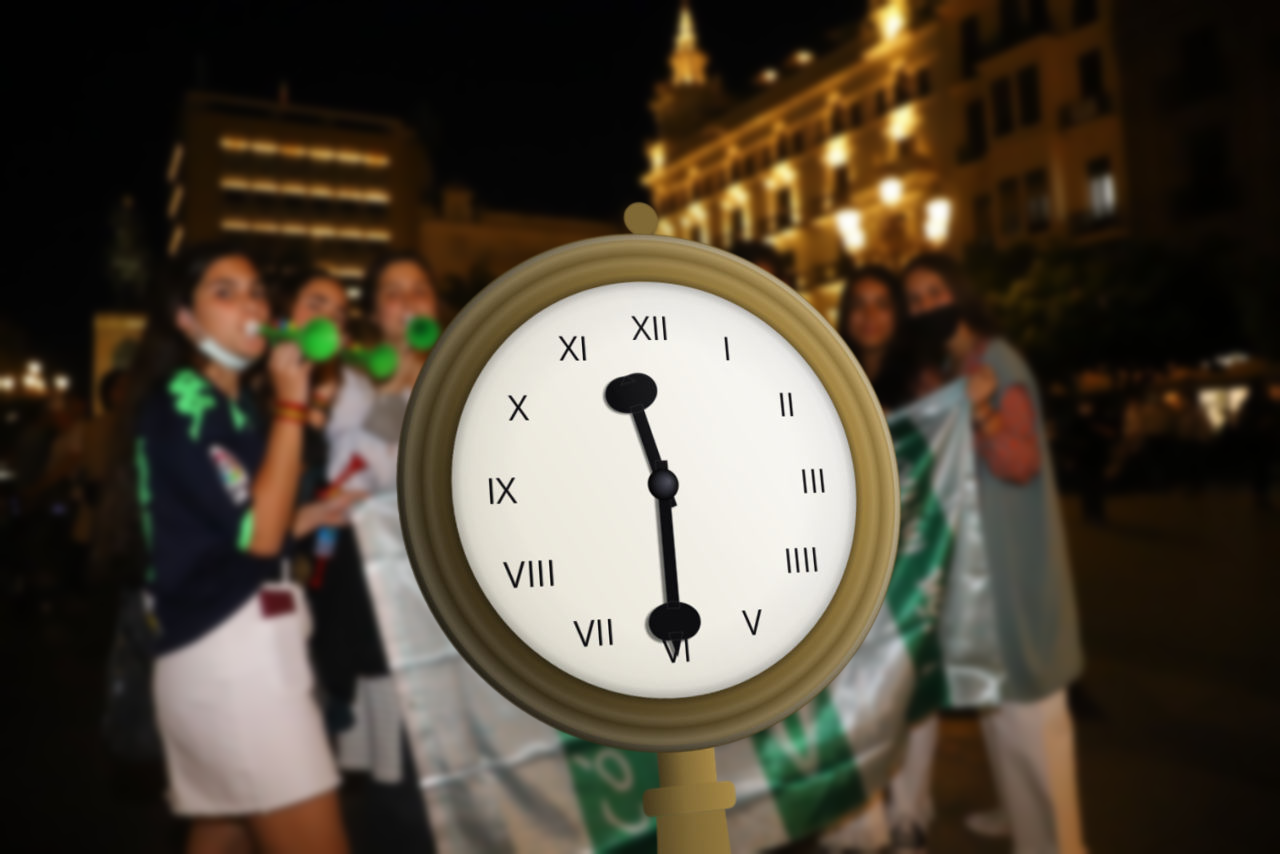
11:30
